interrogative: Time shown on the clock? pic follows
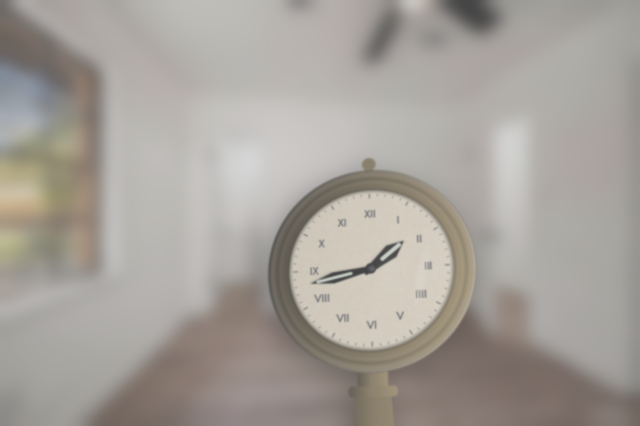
1:43
